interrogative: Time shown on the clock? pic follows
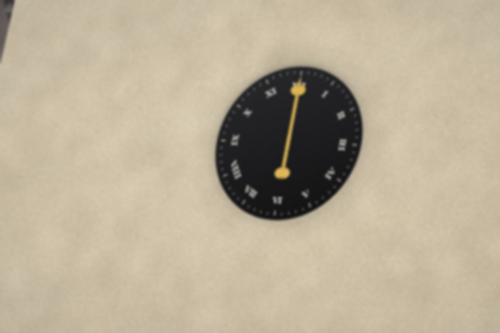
6:00
